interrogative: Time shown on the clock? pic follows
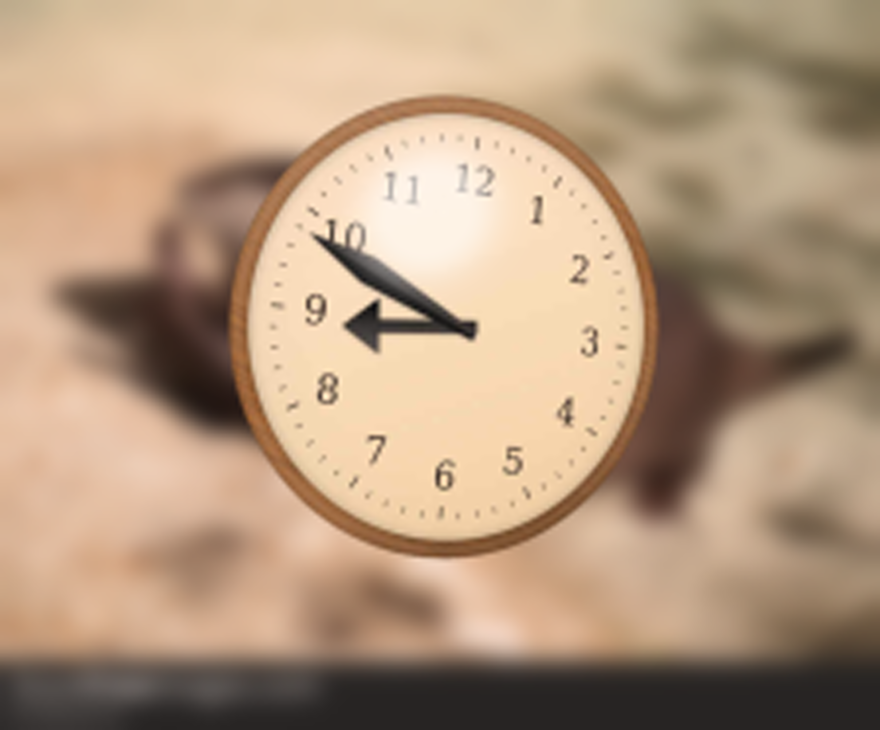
8:49
